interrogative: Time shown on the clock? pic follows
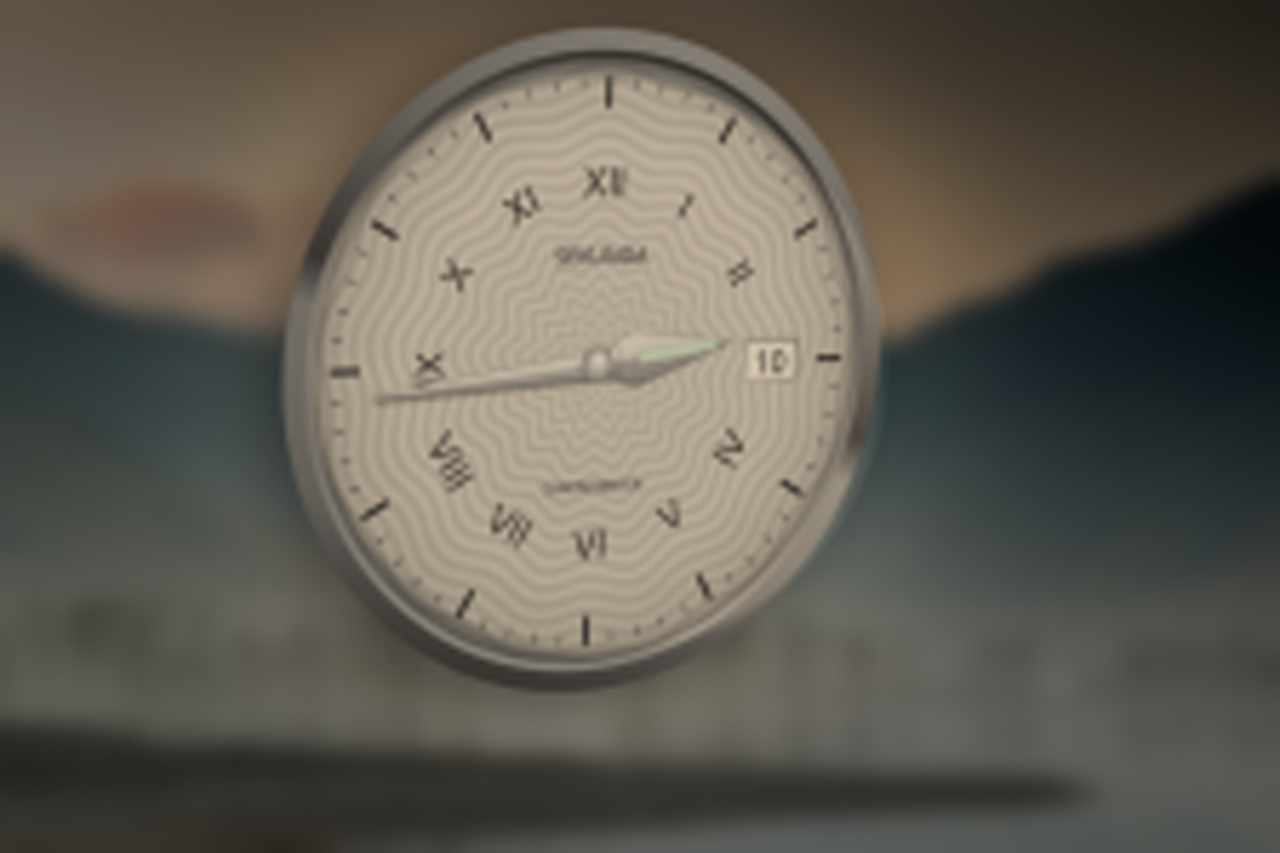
2:44
